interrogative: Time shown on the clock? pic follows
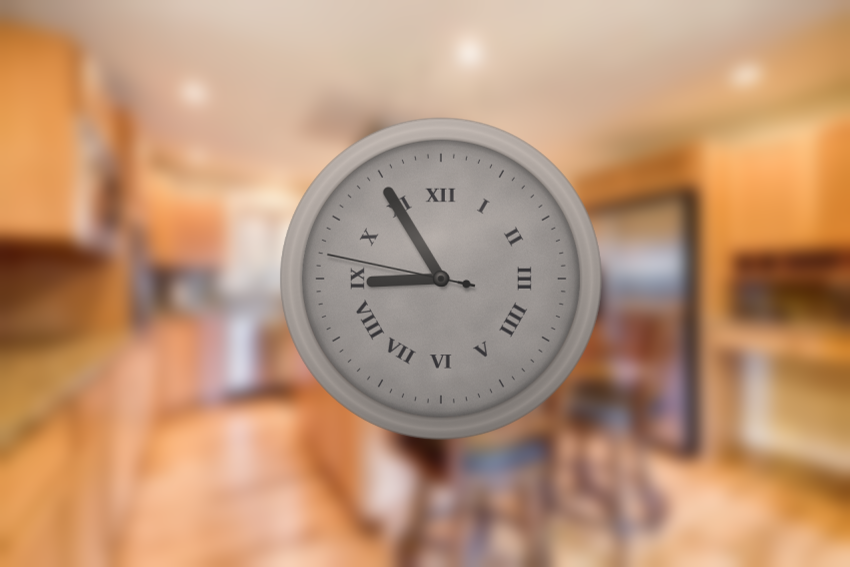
8:54:47
